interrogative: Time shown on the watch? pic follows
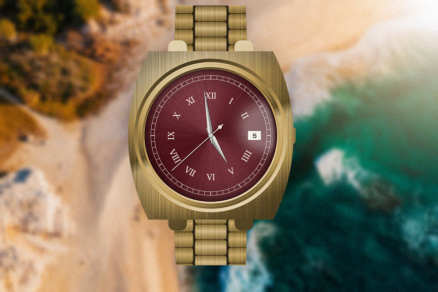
4:58:38
